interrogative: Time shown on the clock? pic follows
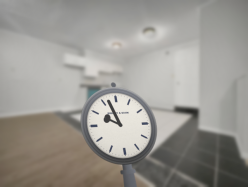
9:57
